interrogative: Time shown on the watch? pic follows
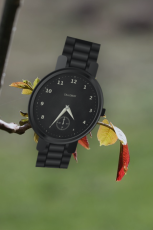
4:35
